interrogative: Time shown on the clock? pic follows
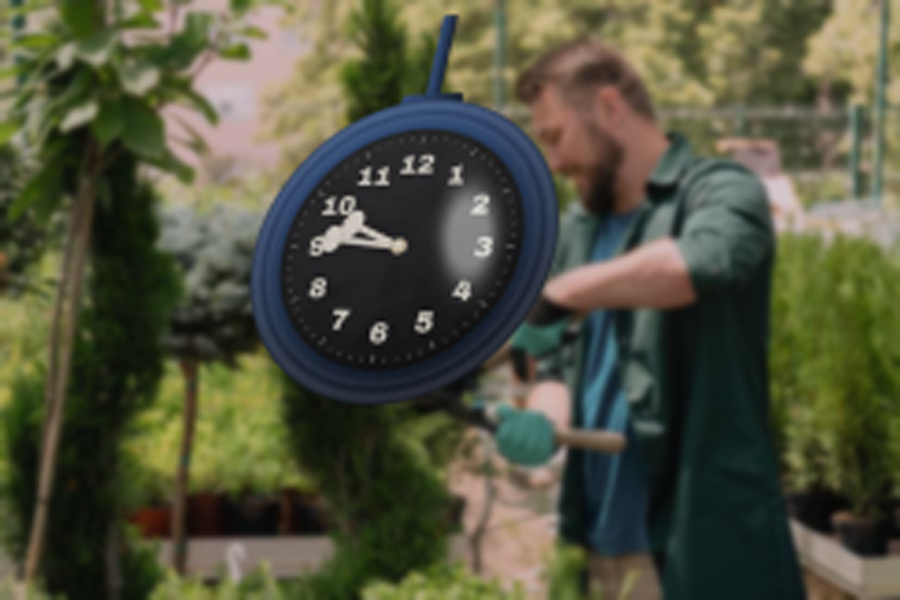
9:46
